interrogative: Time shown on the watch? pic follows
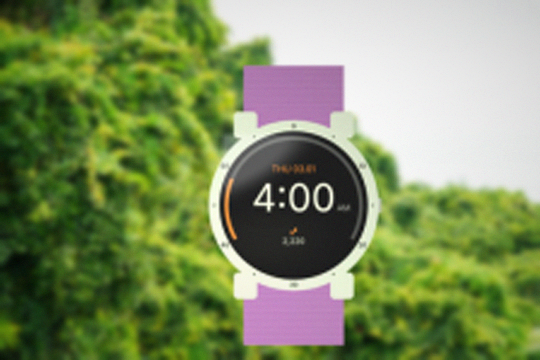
4:00
